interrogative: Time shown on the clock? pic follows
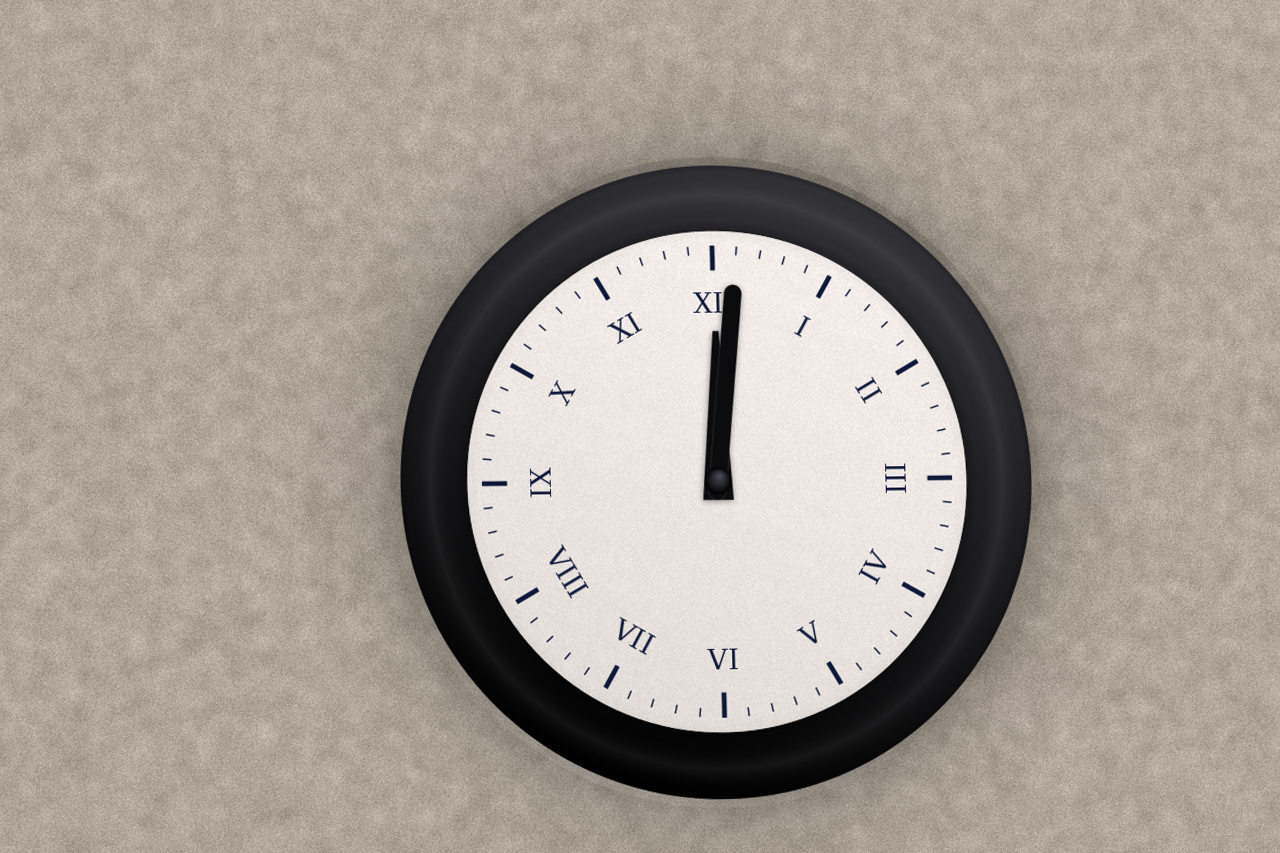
12:01
